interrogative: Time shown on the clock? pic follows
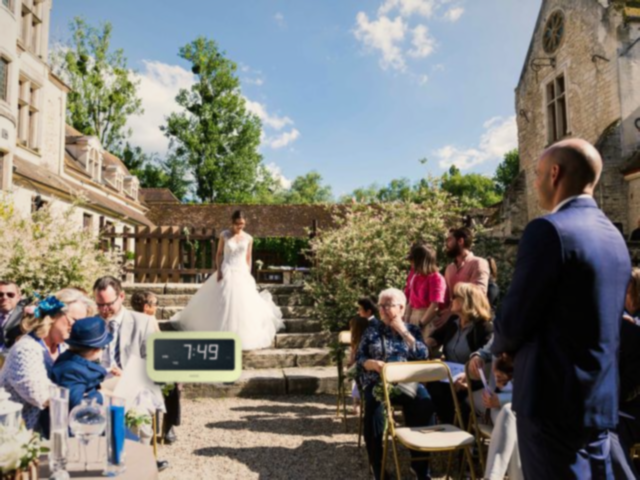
7:49
